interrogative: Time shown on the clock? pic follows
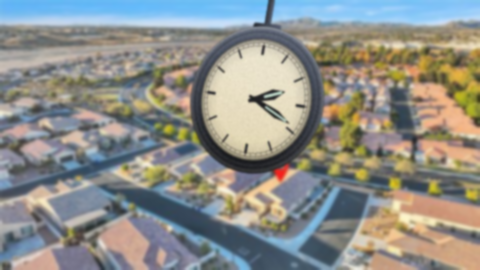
2:19
